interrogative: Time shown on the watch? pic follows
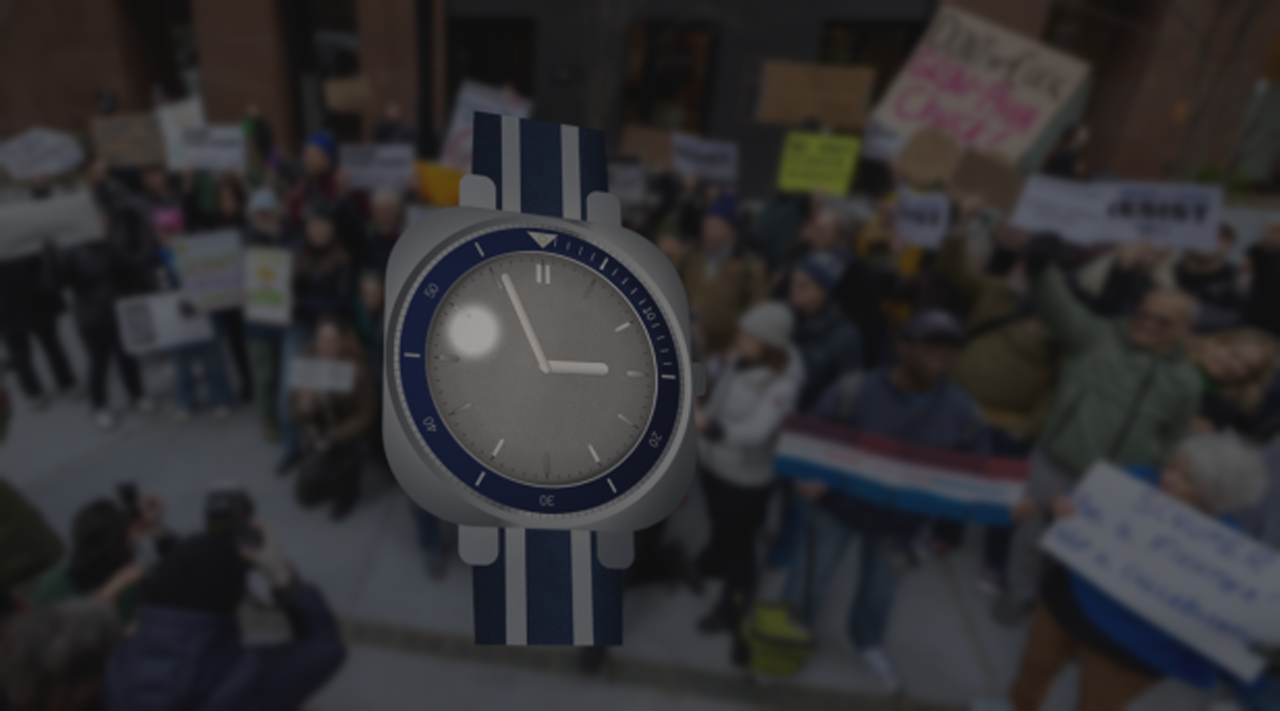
2:56
